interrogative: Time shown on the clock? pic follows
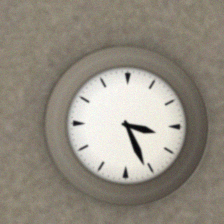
3:26
